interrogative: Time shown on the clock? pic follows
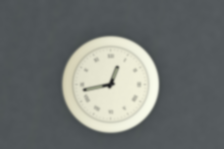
12:43
